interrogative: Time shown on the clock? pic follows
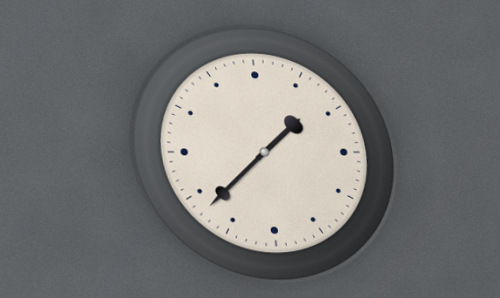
1:38
